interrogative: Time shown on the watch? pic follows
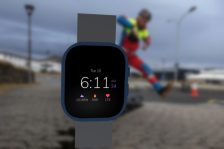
6:11
